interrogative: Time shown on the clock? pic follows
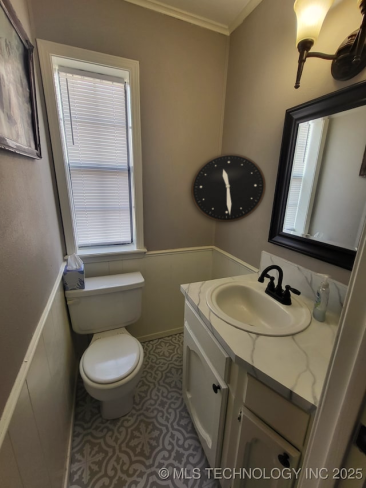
11:29
